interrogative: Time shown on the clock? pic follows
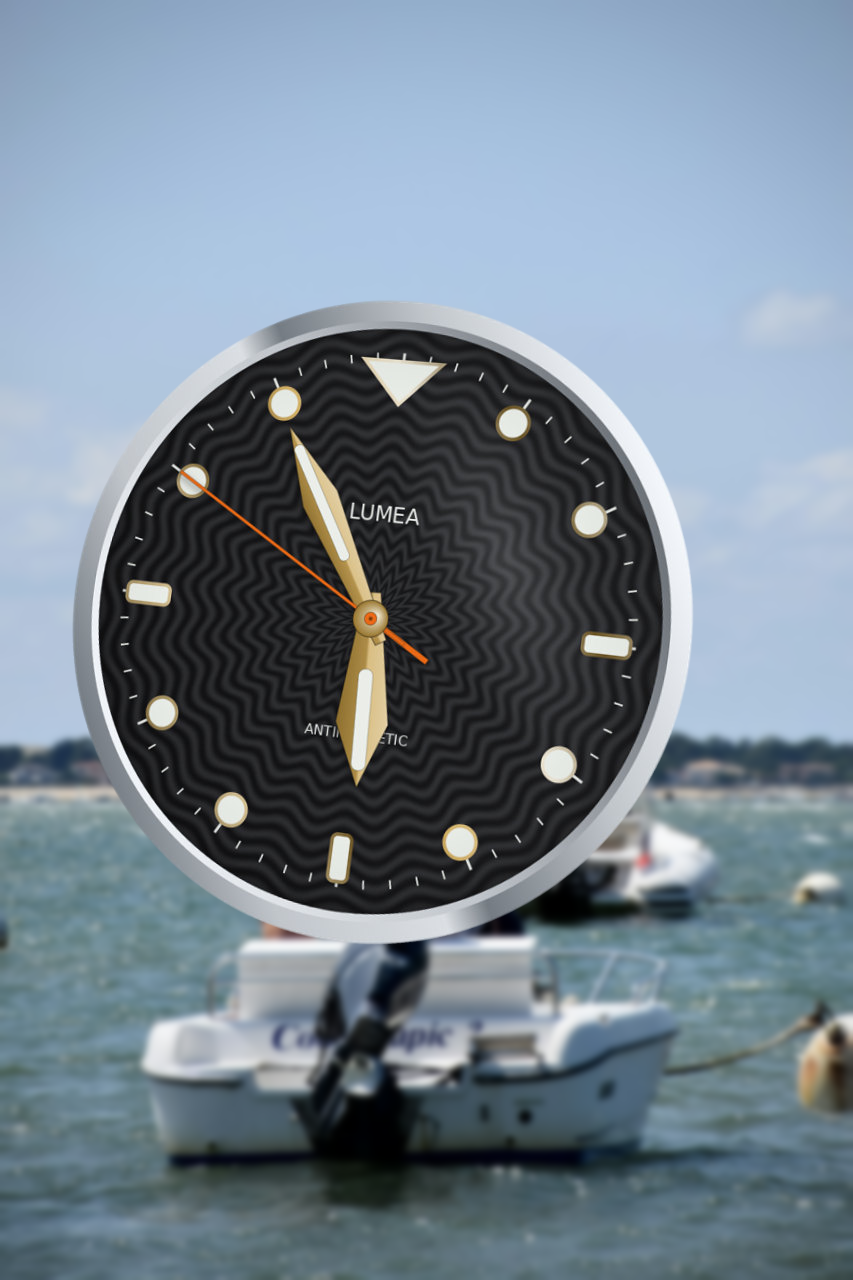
5:54:50
